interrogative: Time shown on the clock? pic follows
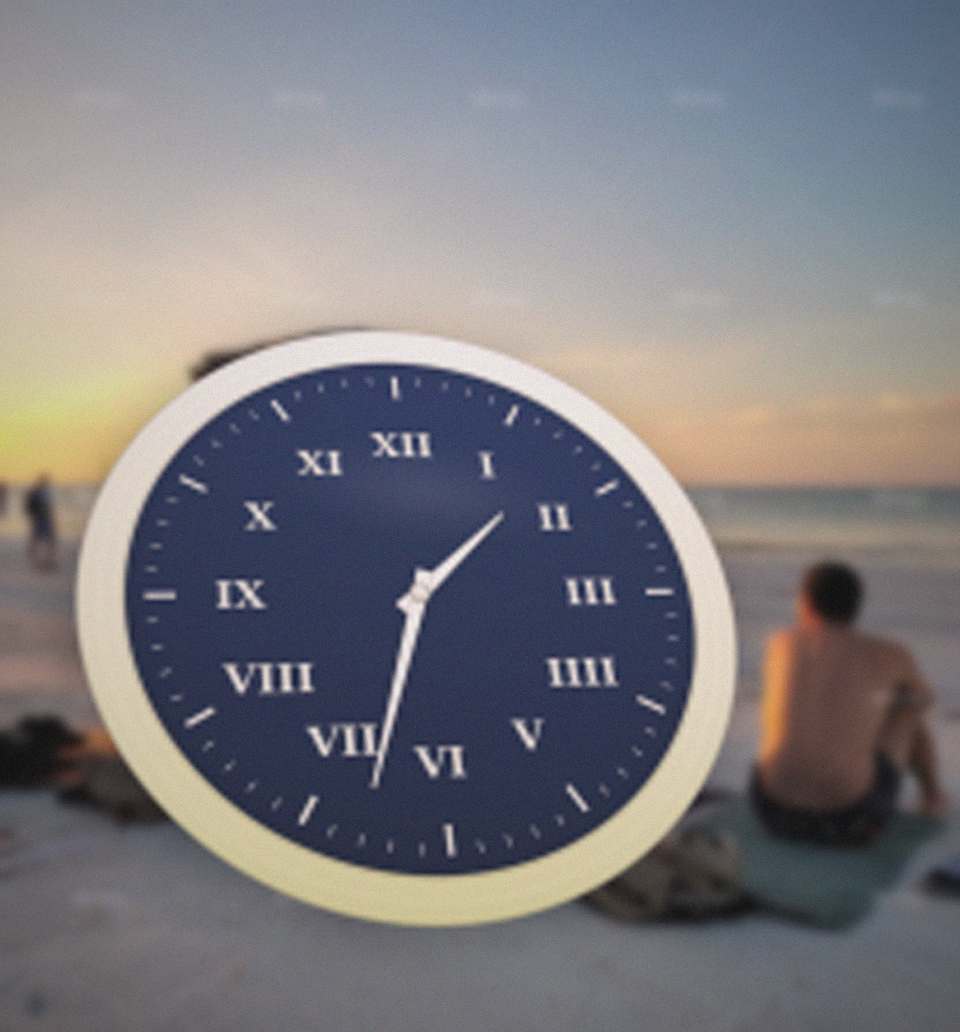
1:33
